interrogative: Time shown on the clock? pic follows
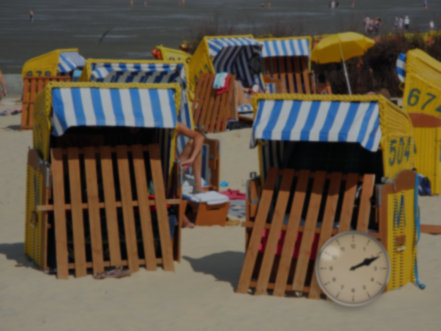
2:11
